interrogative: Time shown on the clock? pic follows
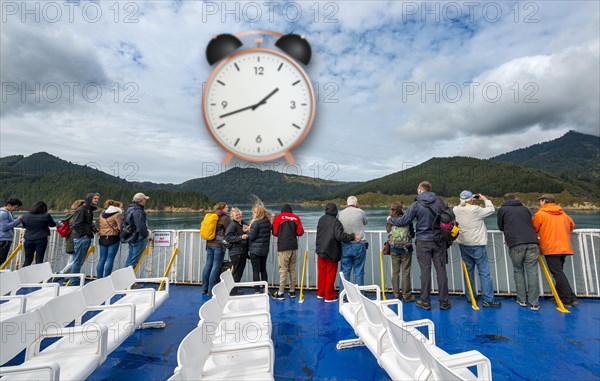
1:42
